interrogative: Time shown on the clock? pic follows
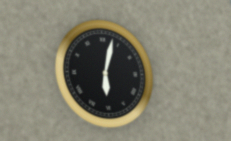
6:03
